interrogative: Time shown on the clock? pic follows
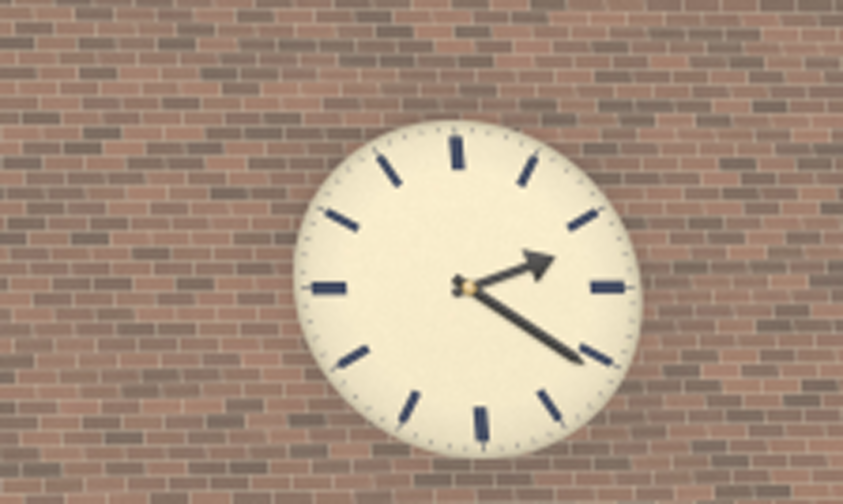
2:21
